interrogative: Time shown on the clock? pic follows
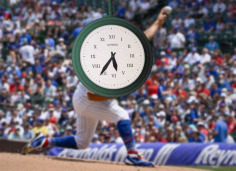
5:36
